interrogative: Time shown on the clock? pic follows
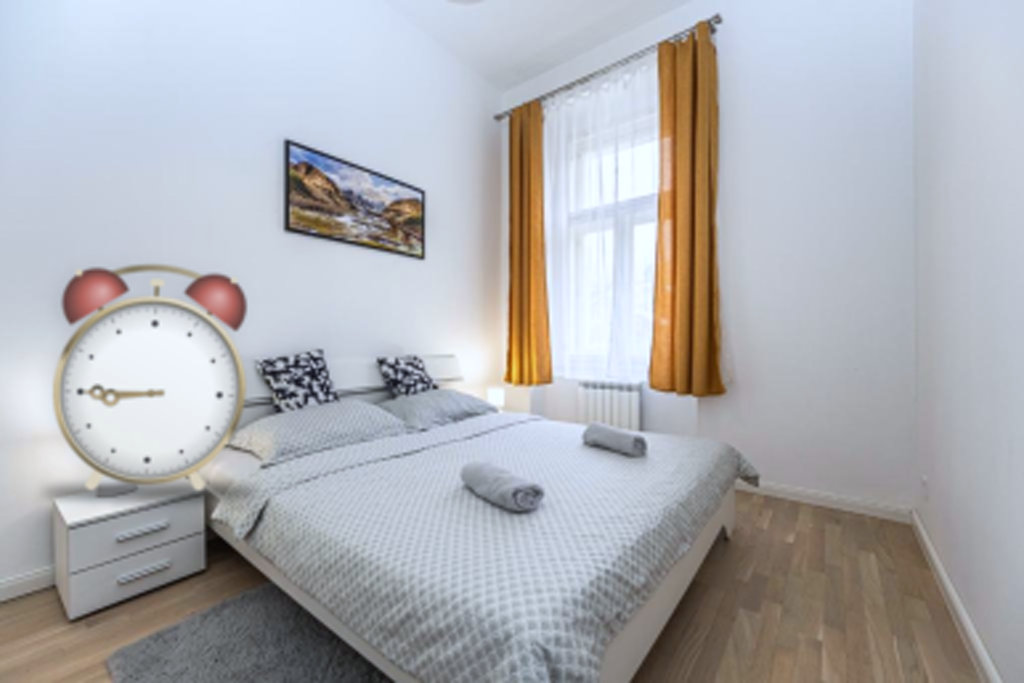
8:45
